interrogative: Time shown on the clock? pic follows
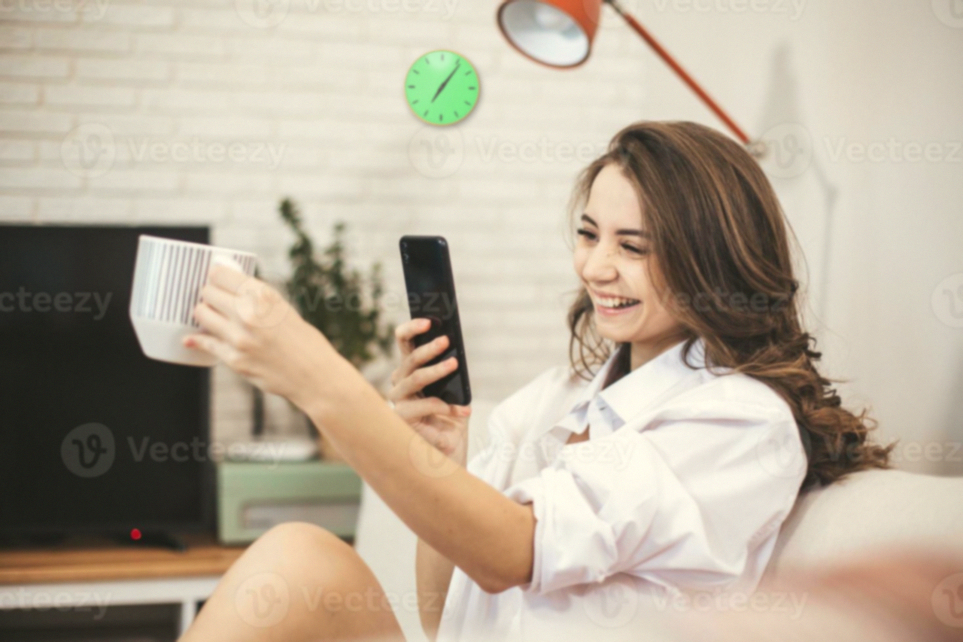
7:06
